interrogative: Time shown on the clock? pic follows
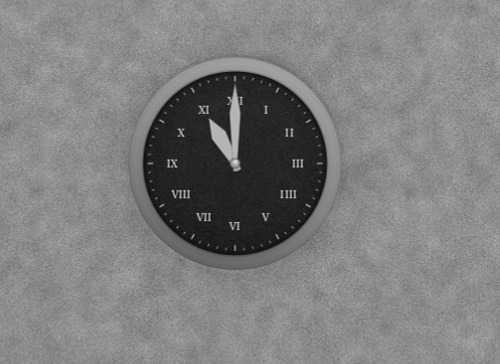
11:00
